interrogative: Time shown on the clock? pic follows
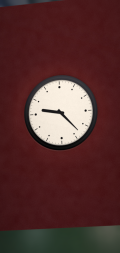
9:23
